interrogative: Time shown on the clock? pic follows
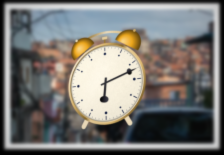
6:12
